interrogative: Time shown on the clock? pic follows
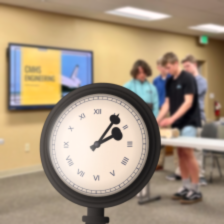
2:06
